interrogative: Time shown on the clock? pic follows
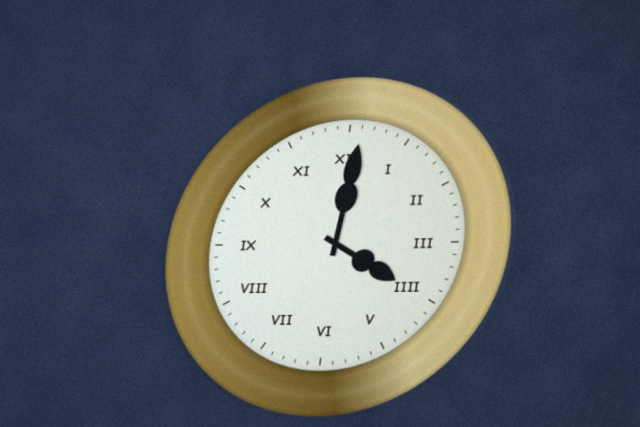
4:01
